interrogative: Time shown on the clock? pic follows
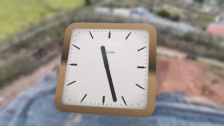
11:27
